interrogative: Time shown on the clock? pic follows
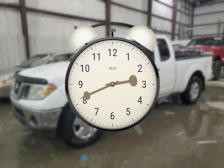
2:41
